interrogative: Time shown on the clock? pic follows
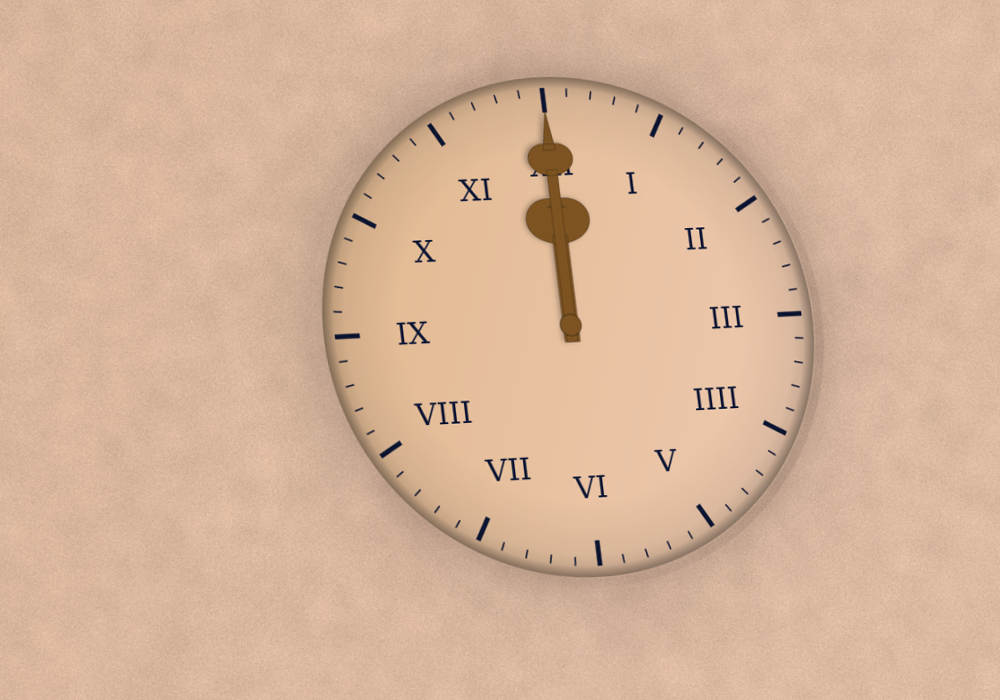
12:00
